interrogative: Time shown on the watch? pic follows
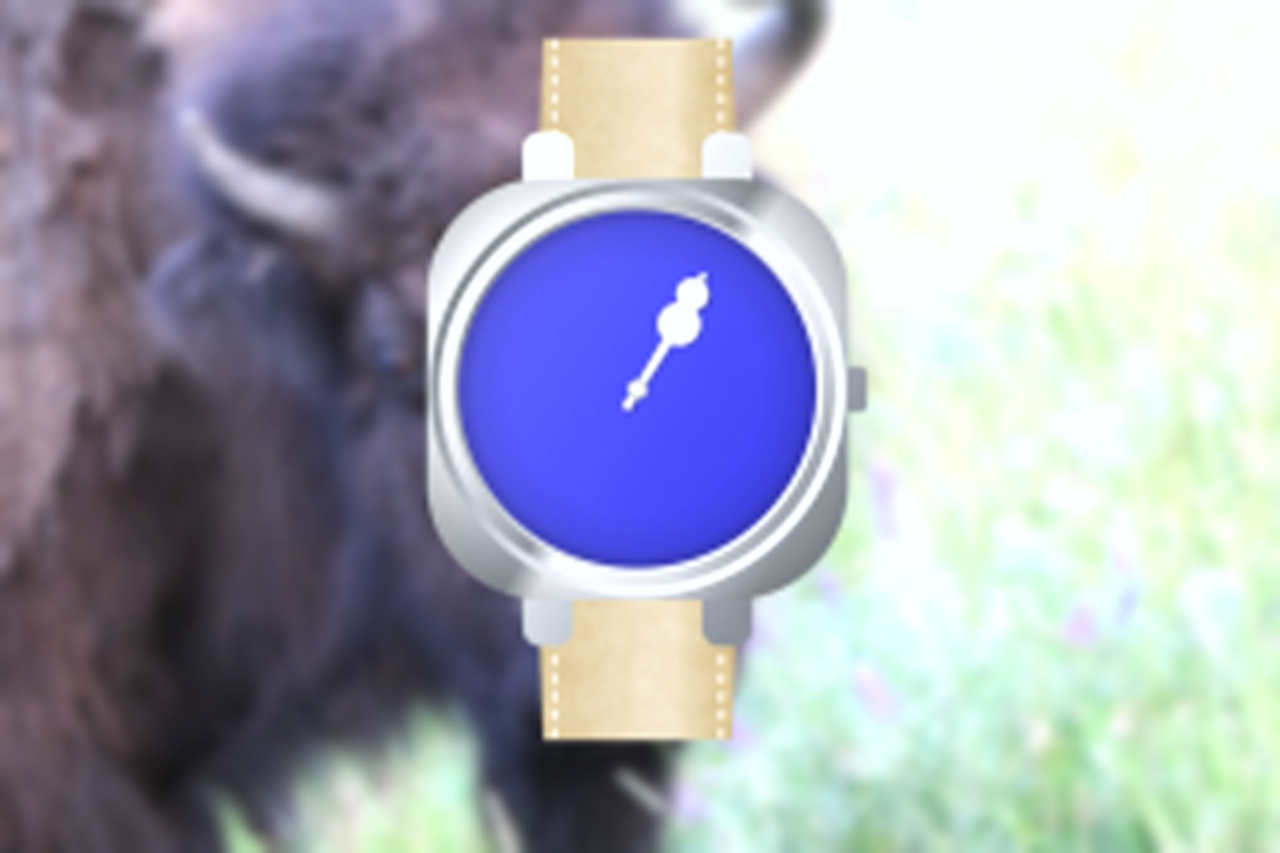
1:05
